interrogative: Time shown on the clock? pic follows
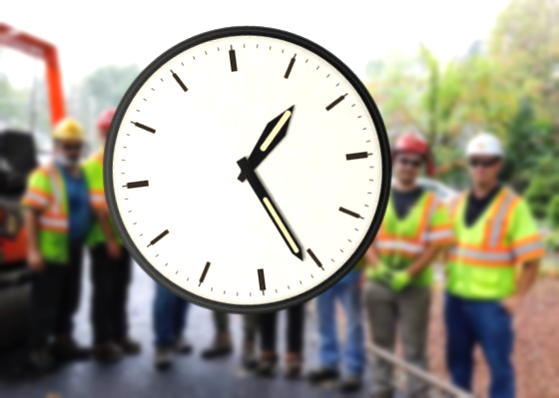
1:26
